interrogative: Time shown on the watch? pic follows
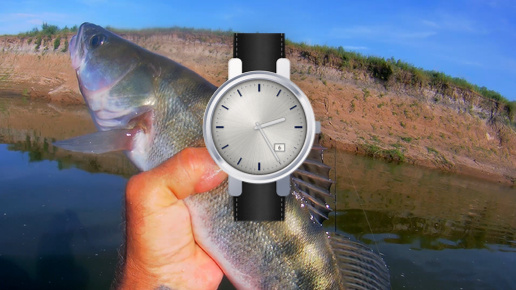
2:25
